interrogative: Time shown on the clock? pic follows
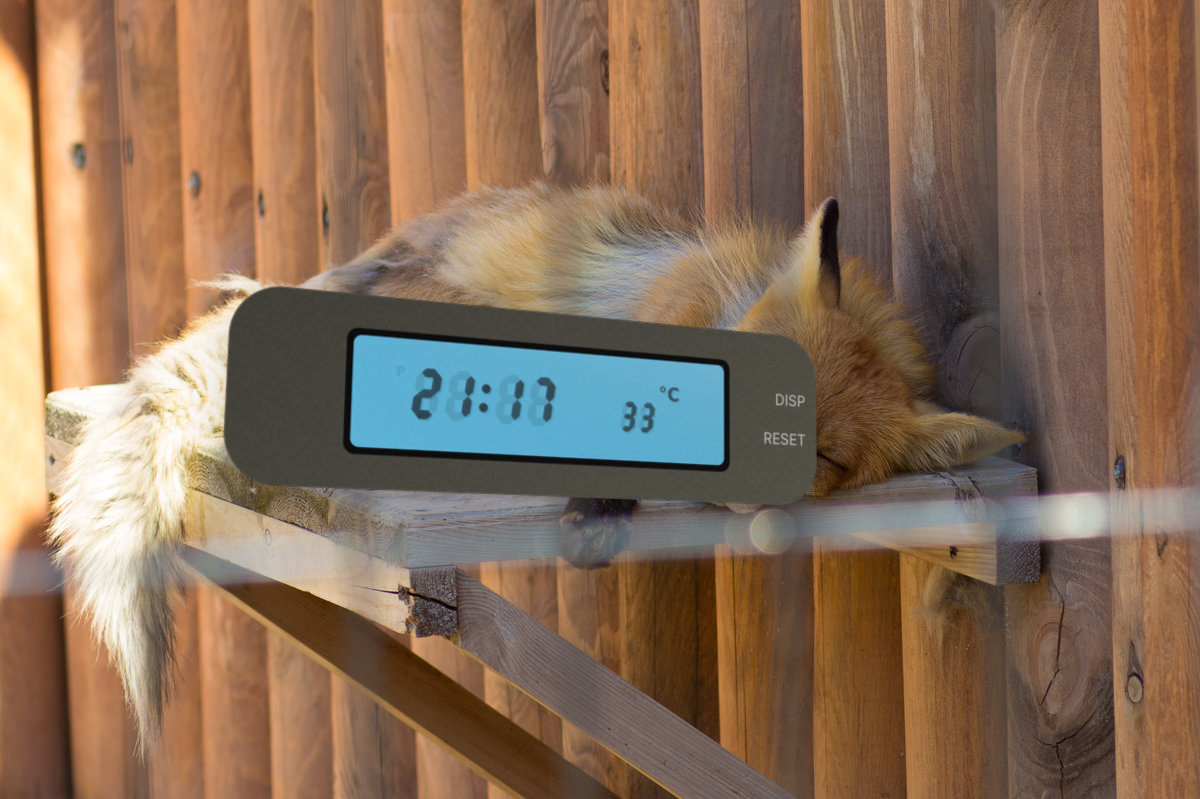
21:17
